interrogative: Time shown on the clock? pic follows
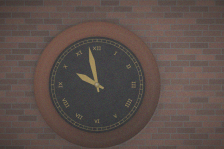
9:58
